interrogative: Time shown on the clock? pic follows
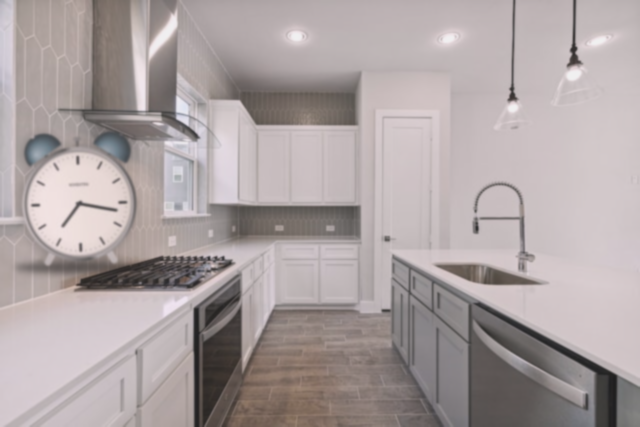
7:17
